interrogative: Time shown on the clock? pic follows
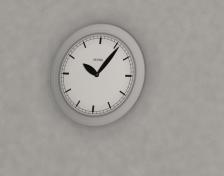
10:06
